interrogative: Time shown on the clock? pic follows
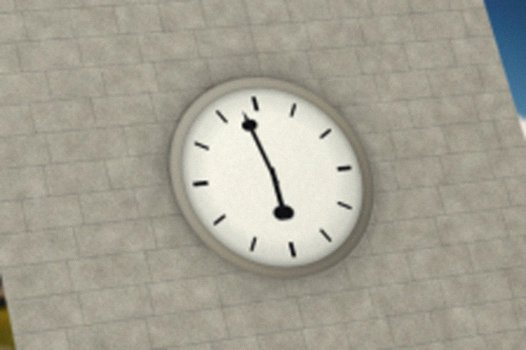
5:58
